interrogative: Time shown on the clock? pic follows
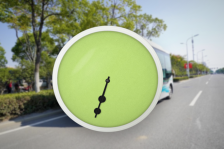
6:33
